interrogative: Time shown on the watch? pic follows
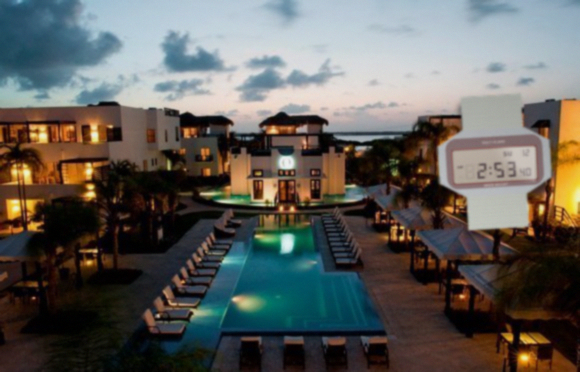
2:53
